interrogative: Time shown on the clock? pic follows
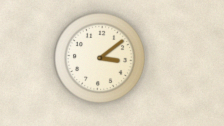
3:08
